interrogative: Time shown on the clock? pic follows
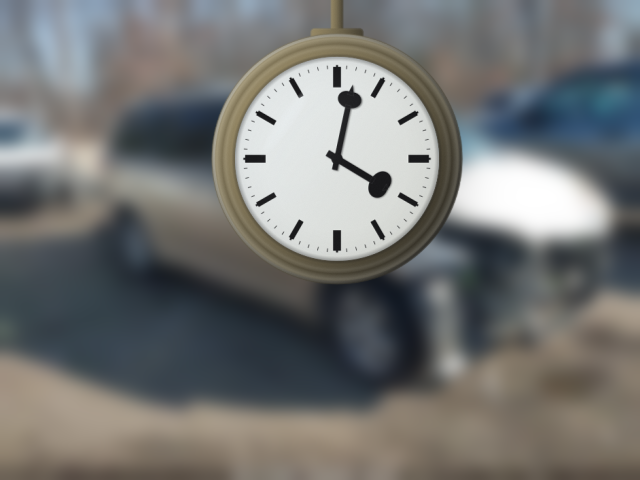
4:02
